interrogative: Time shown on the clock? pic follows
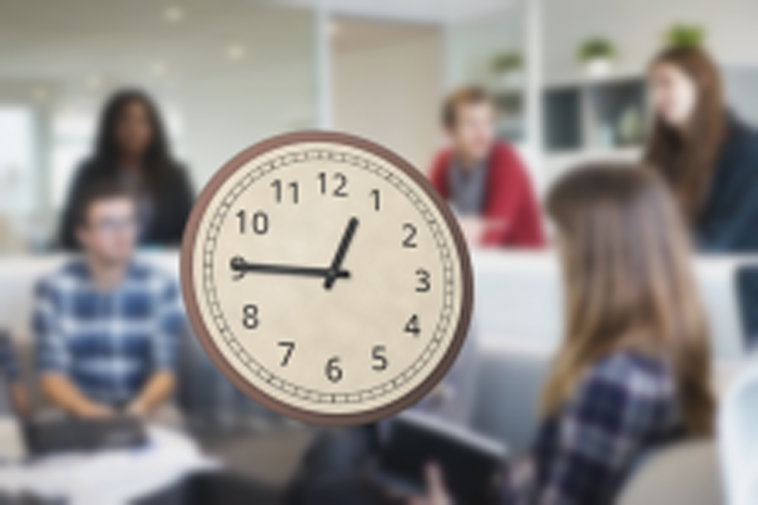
12:45
